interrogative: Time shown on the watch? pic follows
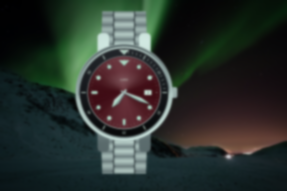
7:19
